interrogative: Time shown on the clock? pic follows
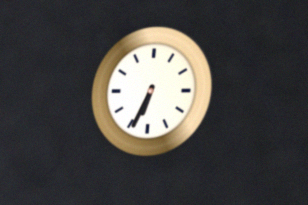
6:34
